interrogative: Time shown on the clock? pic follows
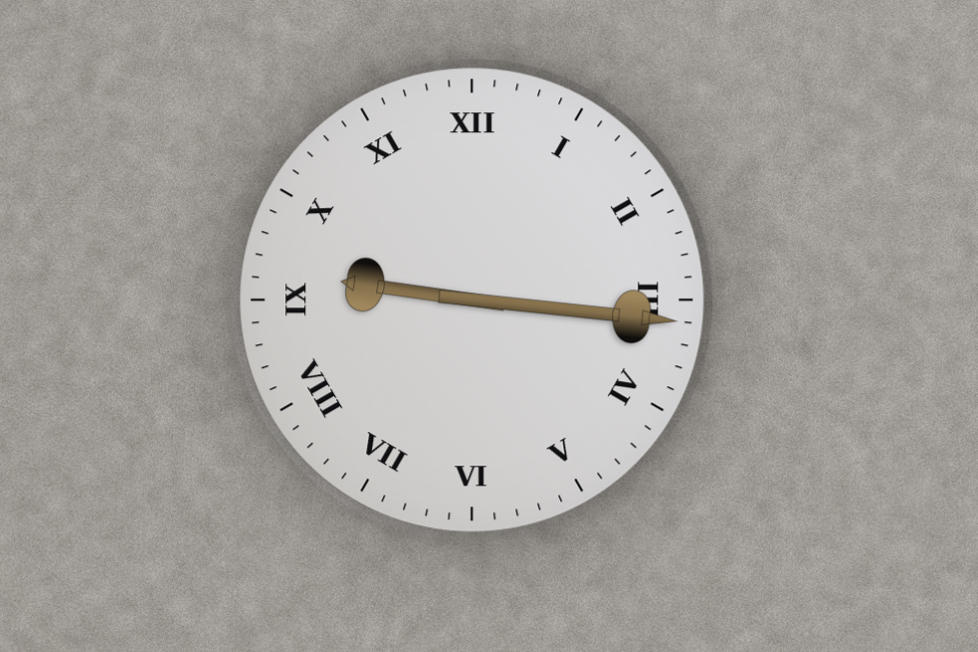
9:16
